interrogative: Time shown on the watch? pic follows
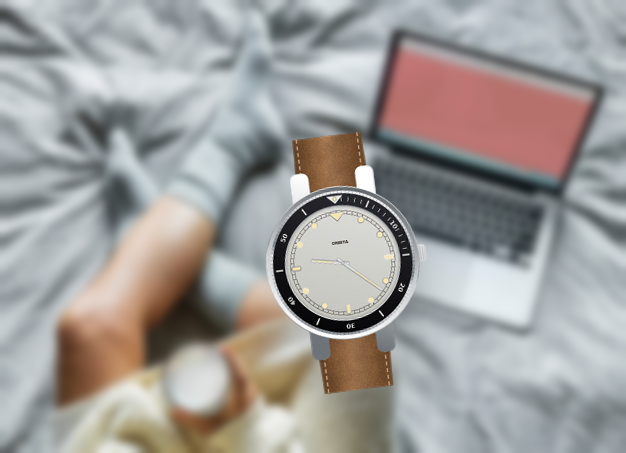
9:22
